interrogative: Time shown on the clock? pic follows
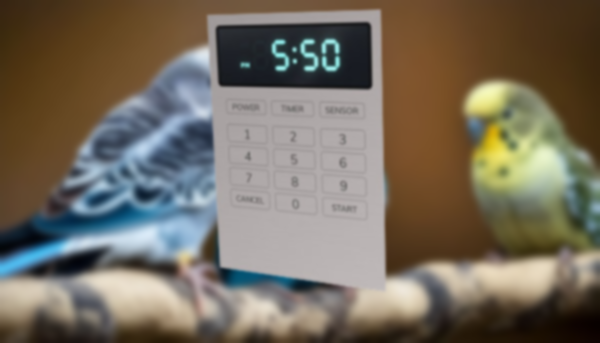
5:50
